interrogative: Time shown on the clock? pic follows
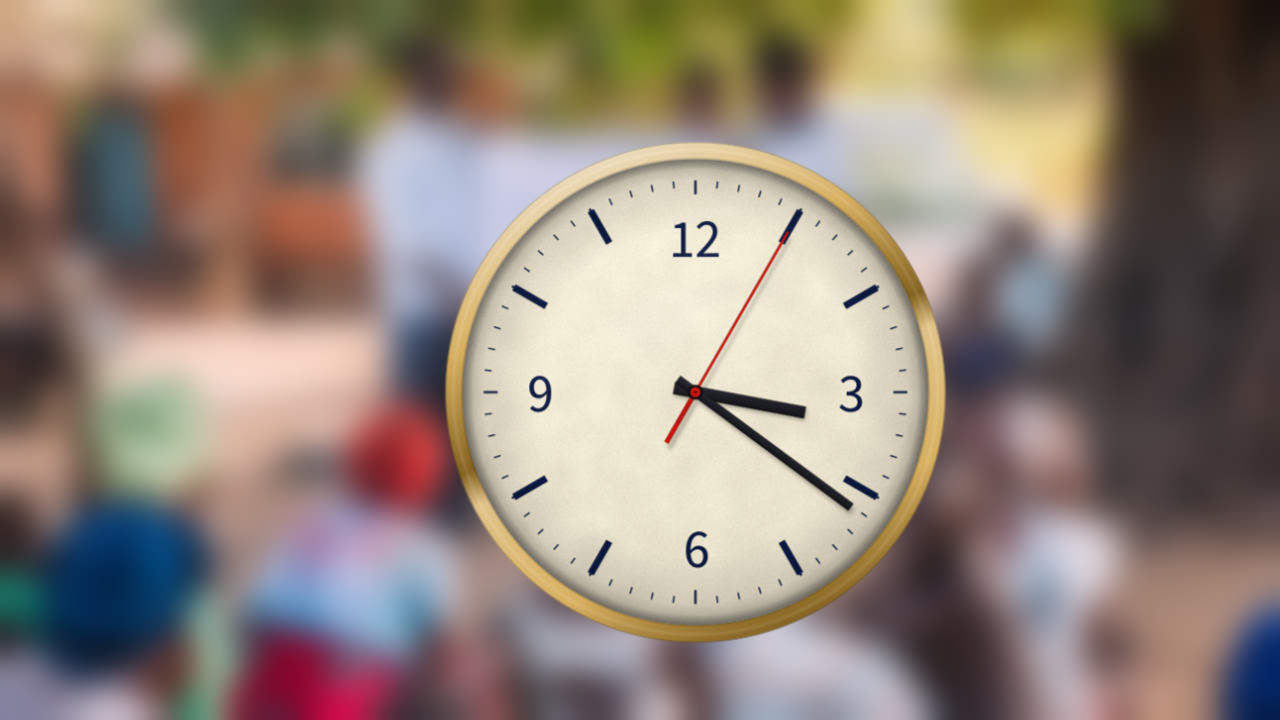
3:21:05
